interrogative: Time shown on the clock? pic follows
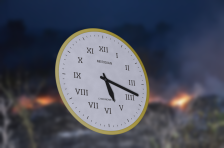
5:18
